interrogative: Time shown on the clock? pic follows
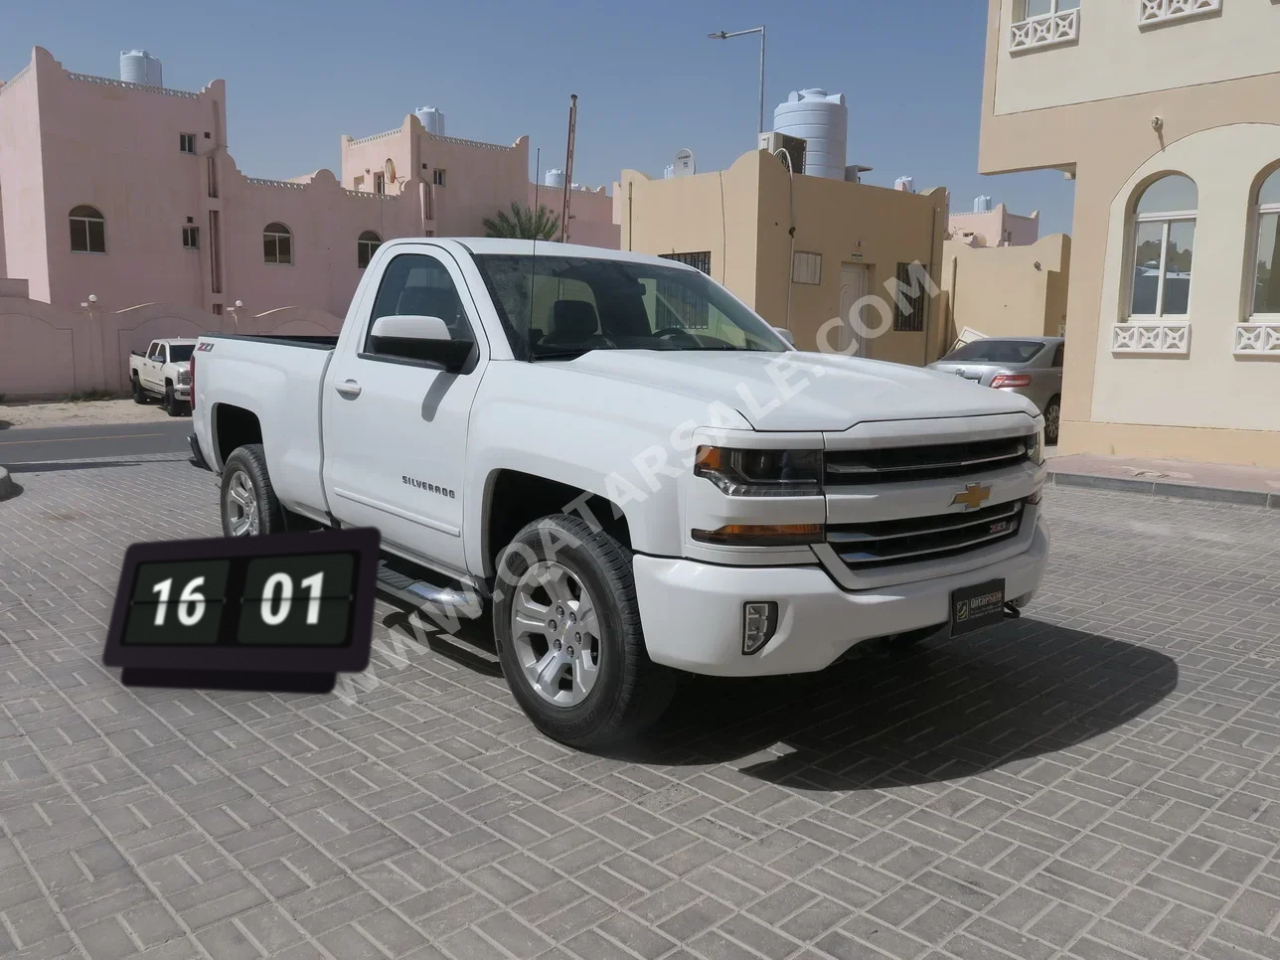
16:01
